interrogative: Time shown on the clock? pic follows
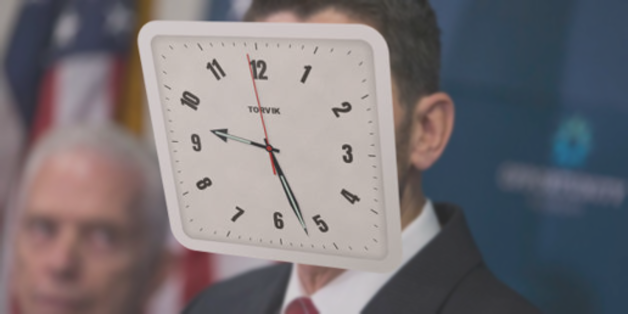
9:26:59
